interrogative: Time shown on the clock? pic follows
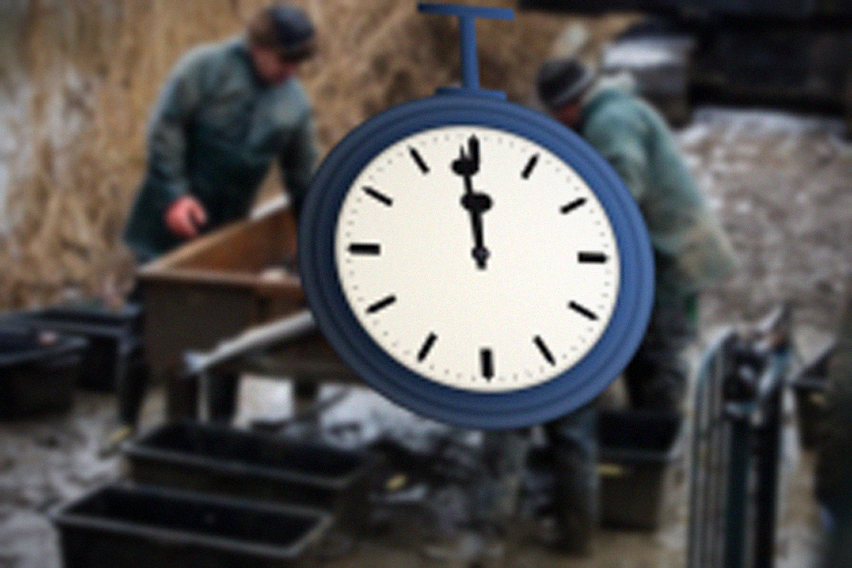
11:59
